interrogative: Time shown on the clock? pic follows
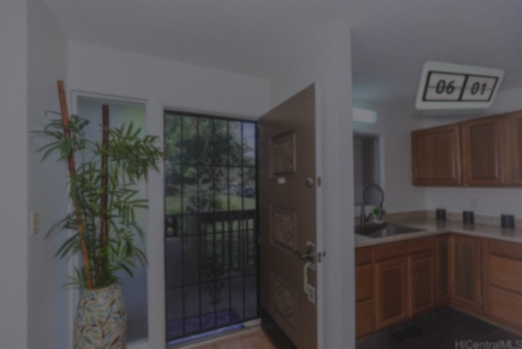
6:01
